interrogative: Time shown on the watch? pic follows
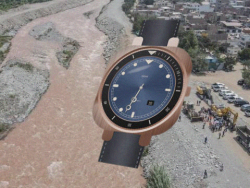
6:33
